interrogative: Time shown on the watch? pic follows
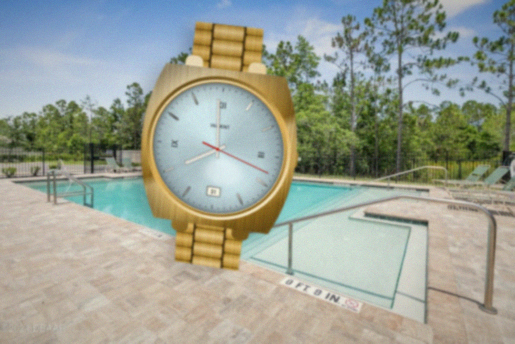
7:59:18
